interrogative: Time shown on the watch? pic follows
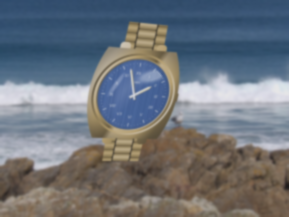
1:57
